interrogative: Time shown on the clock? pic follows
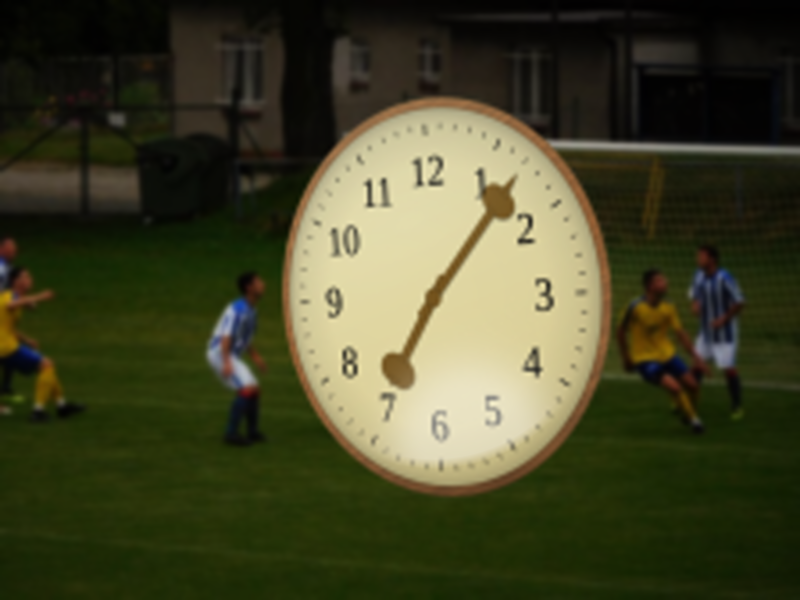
7:07
